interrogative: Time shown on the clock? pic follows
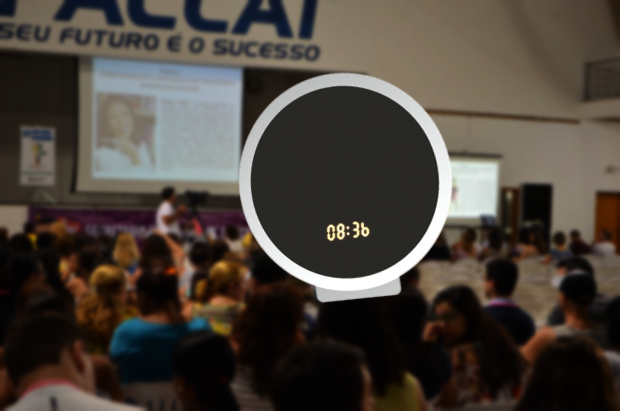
8:36
